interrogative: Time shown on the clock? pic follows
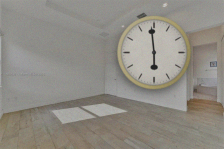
5:59
